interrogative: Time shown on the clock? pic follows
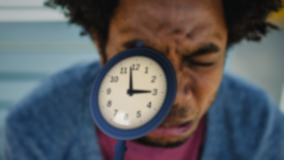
2:58
